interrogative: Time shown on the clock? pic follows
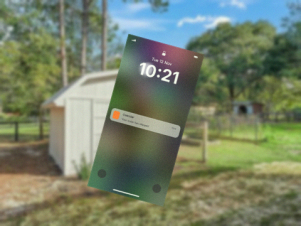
10:21
